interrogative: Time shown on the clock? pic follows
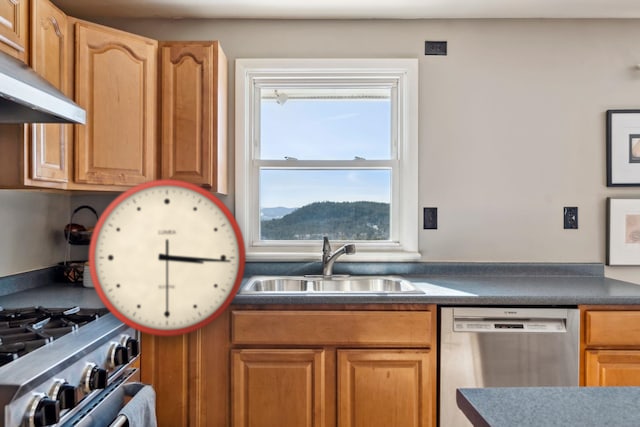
3:15:30
